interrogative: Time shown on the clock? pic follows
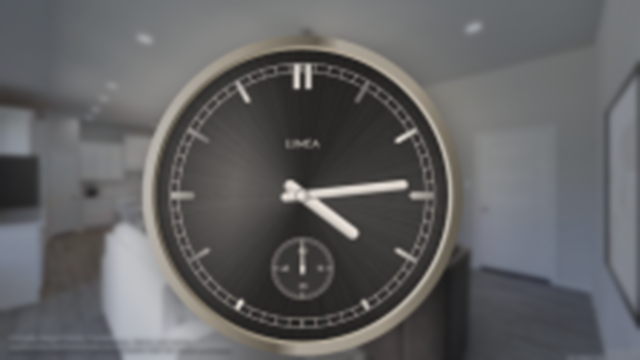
4:14
